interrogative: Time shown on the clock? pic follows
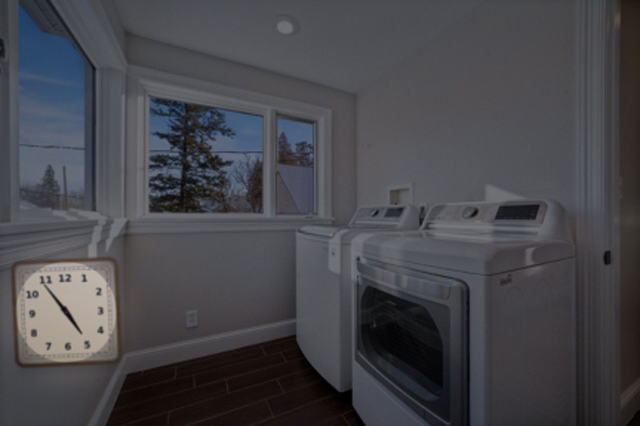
4:54
